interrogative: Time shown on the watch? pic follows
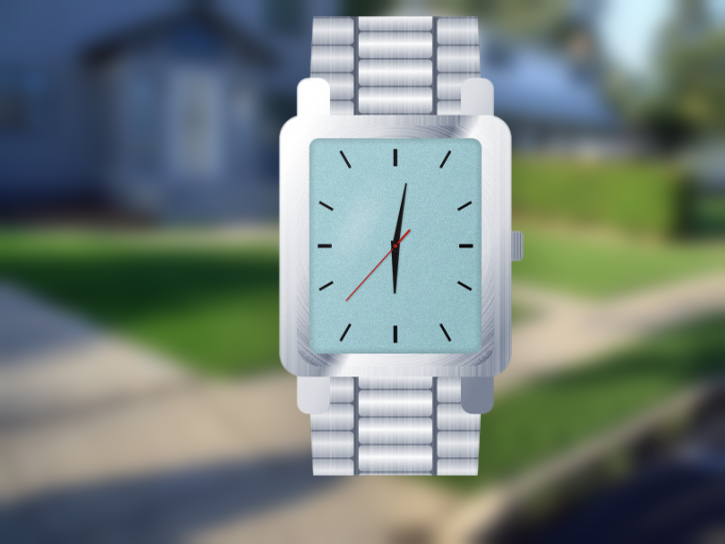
6:01:37
